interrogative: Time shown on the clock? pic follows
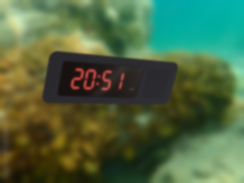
20:51
